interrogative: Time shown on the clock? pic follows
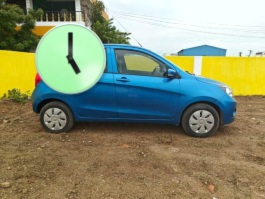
5:00
